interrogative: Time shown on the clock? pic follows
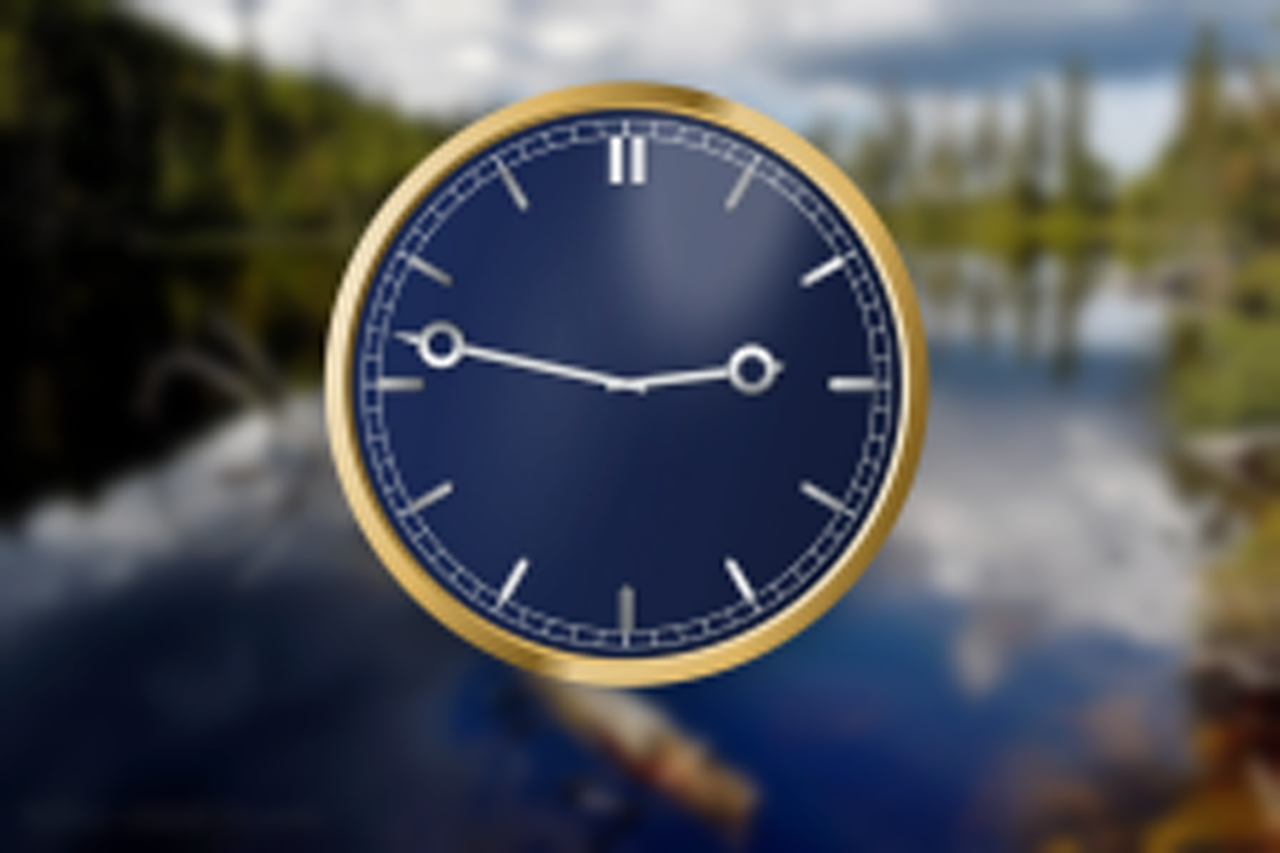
2:47
